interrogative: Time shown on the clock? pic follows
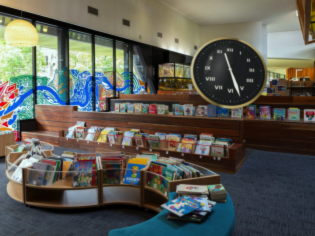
11:27
